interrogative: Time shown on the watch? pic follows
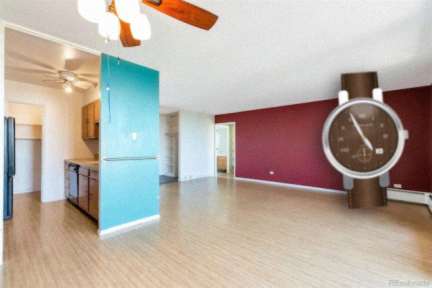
4:56
